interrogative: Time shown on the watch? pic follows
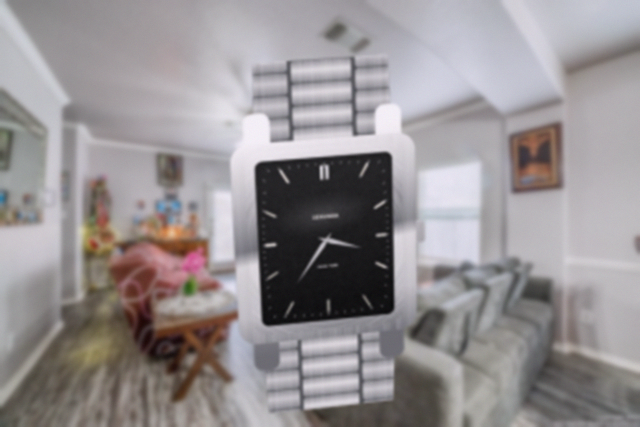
3:36
